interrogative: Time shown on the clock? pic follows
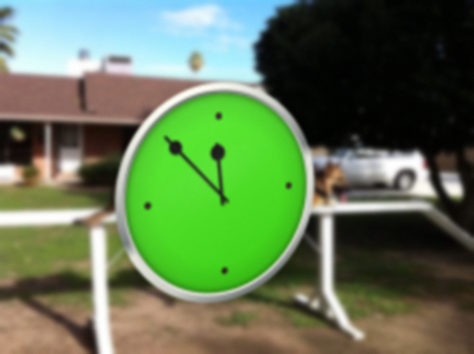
11:53
